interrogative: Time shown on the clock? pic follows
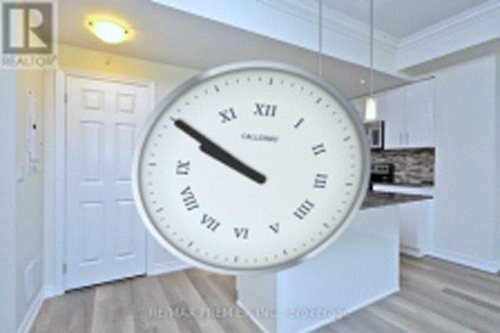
9:50
